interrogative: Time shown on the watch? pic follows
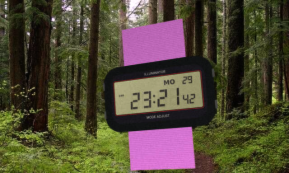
23:21:42
